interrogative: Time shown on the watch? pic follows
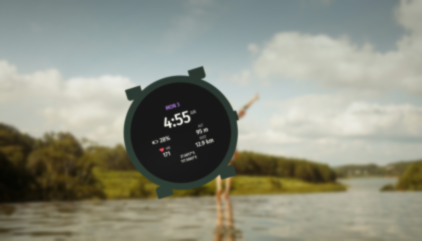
4:55
